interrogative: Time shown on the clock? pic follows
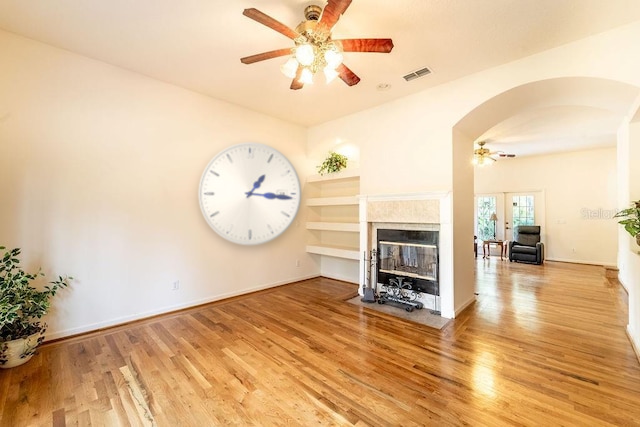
1:16
